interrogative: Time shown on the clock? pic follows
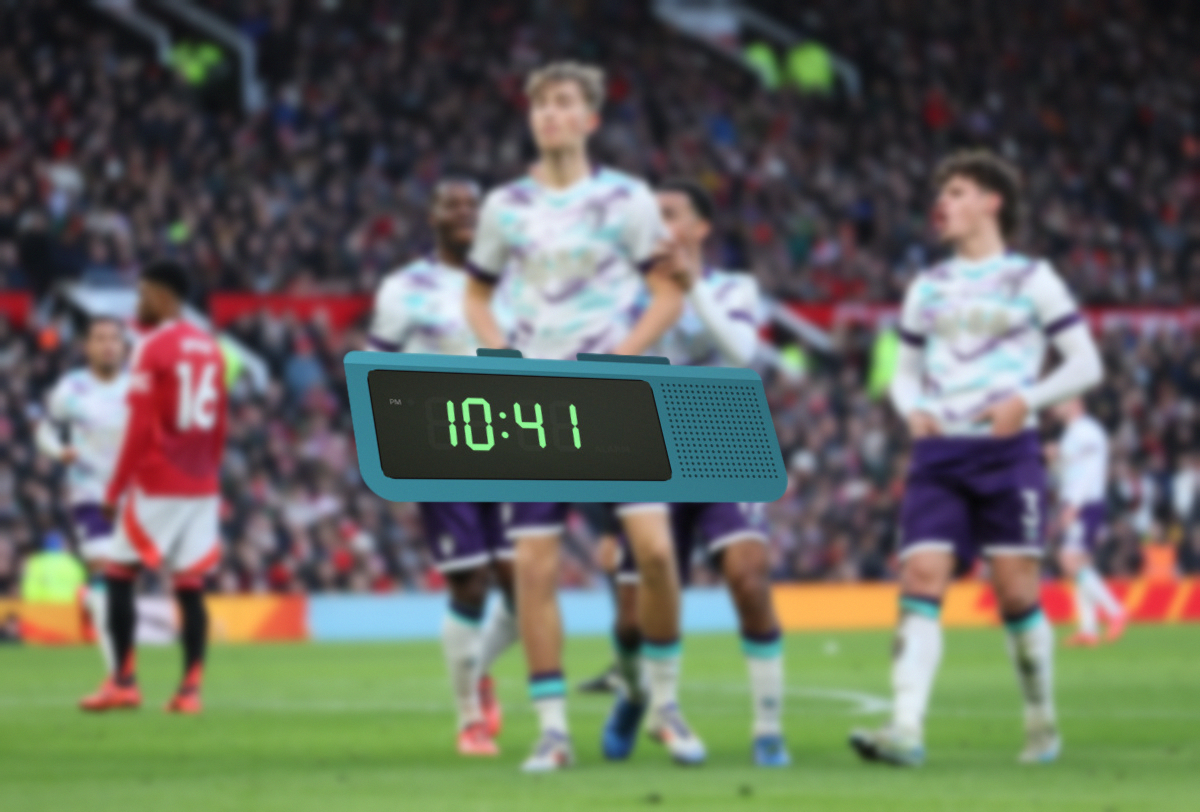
10:41
